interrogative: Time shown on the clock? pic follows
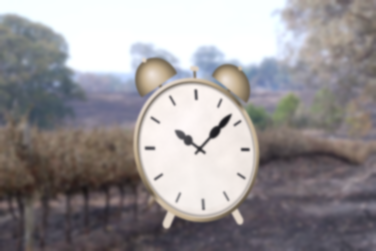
10:08
